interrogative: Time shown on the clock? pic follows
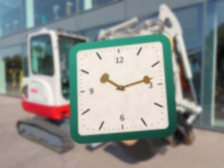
10:13
